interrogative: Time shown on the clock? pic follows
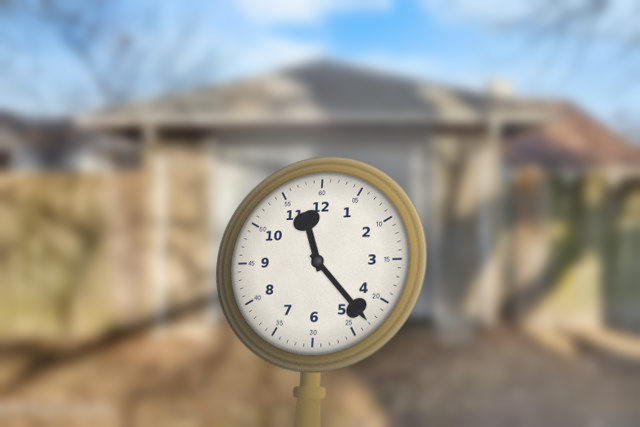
11:23
